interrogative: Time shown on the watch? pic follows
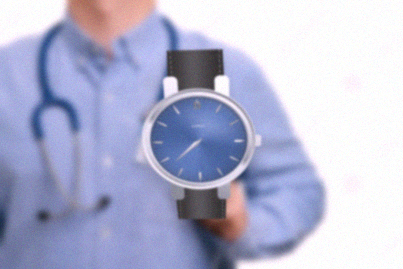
7:38
